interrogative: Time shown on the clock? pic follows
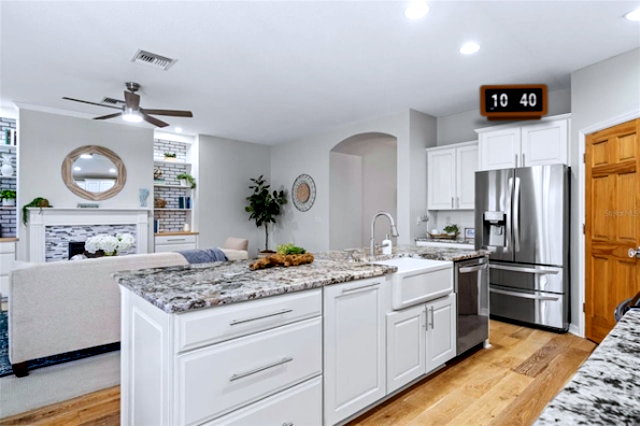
10:40
